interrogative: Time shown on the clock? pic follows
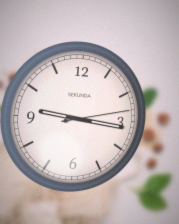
9:16:13
